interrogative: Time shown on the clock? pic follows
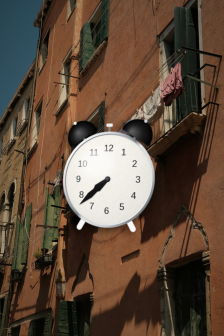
7:38
